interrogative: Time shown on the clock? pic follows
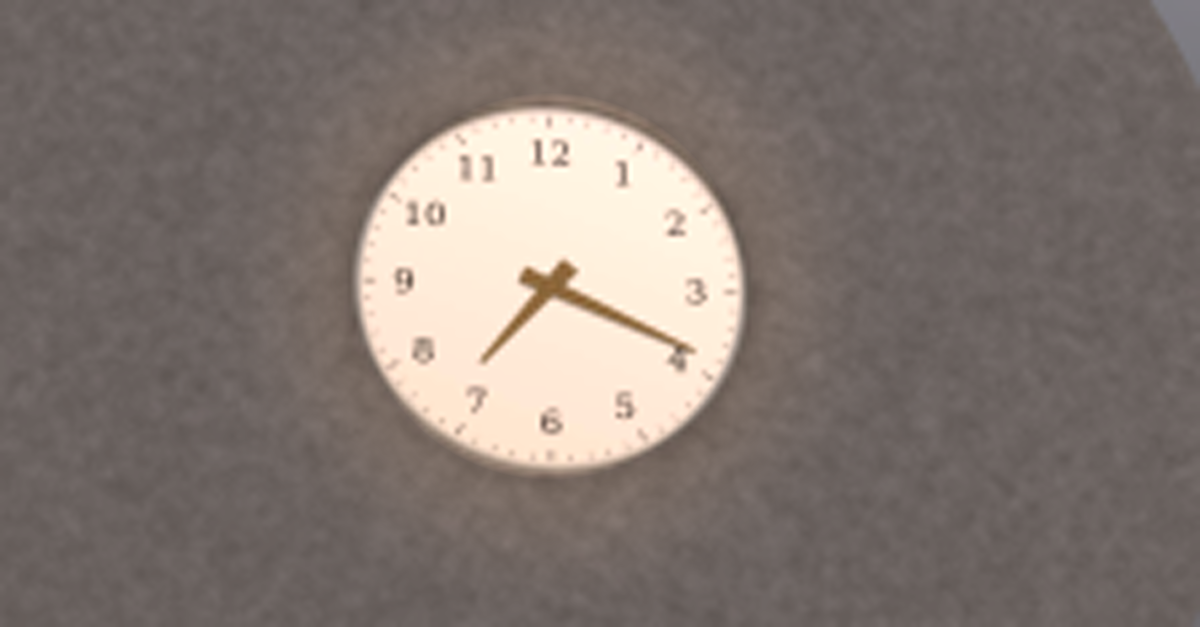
7:19
